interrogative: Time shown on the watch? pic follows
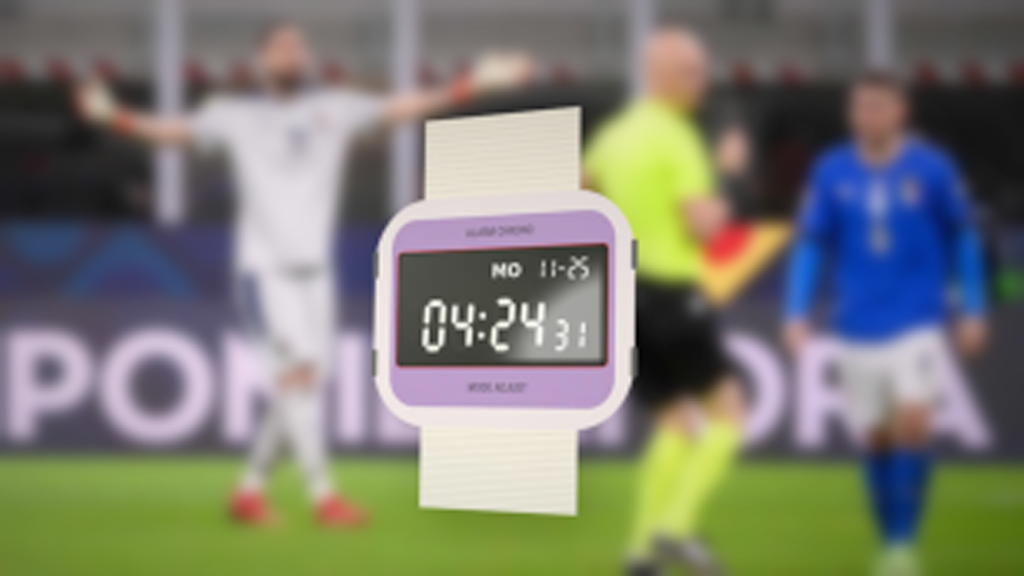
4:24:31
